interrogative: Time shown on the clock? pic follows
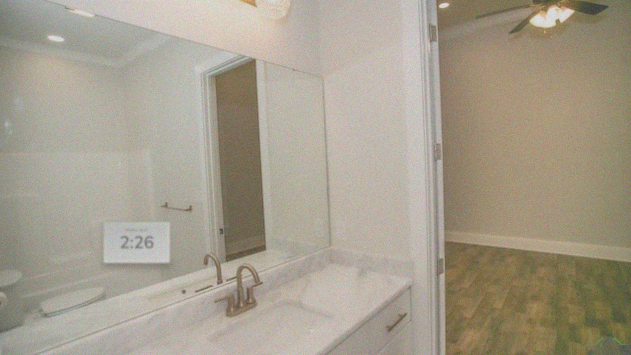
2:26
